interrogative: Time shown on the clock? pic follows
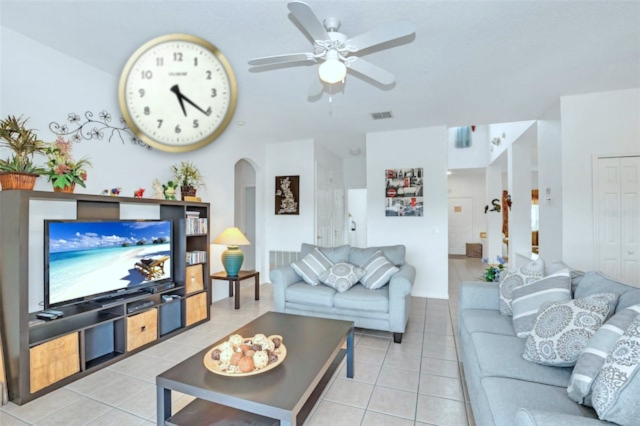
5:21
